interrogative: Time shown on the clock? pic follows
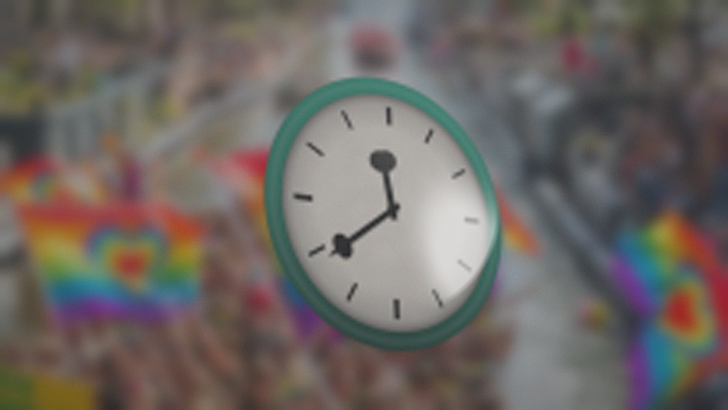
11:39
